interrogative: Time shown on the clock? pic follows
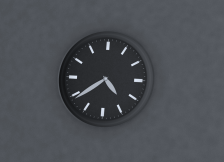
4:39
